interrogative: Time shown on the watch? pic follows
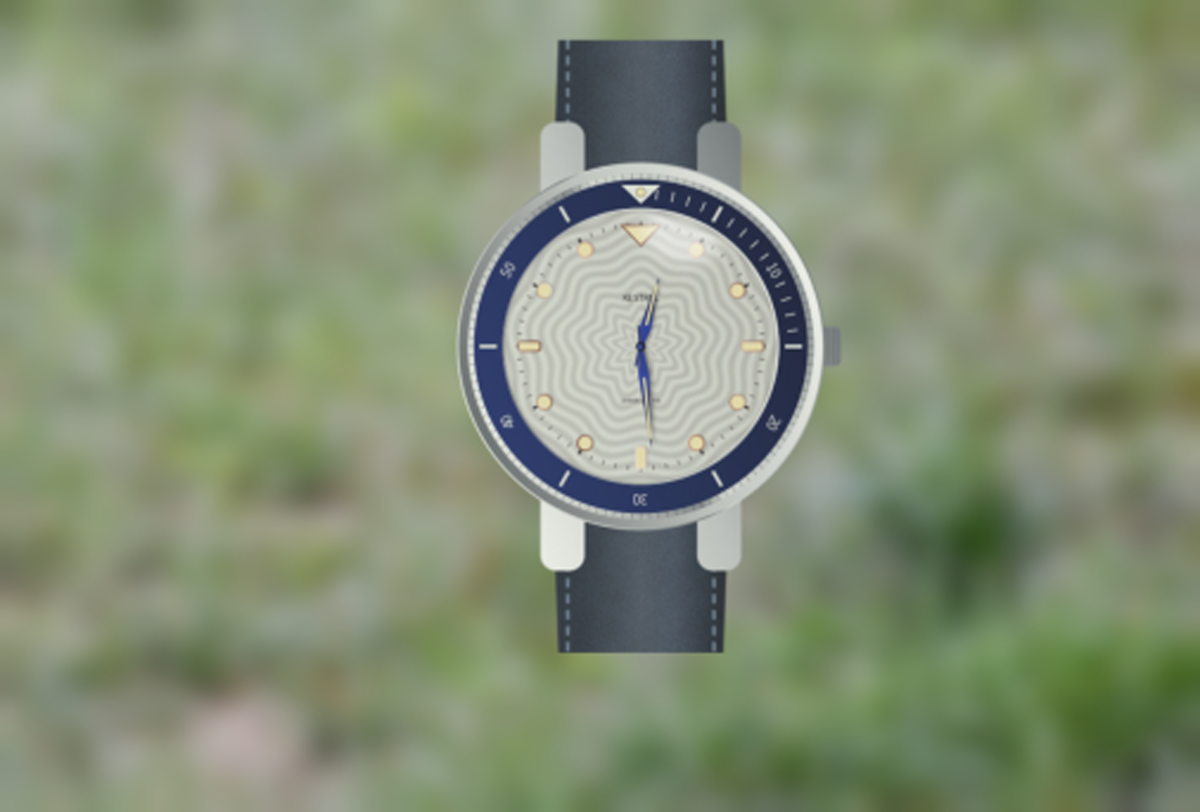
12:29
